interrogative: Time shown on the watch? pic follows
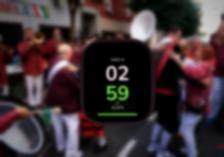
2:59
